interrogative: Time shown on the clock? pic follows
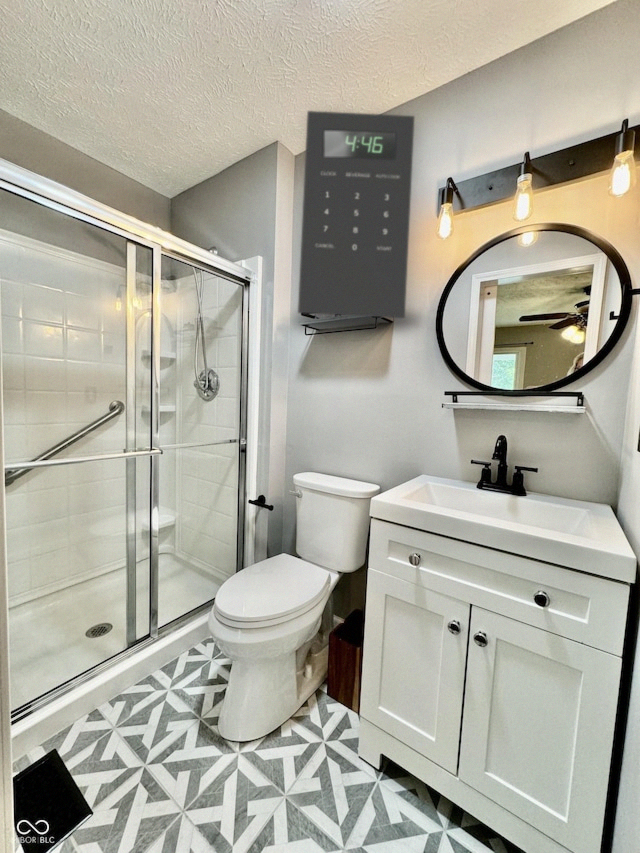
4:46
